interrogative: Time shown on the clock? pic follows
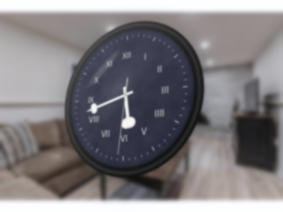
5:42:31
